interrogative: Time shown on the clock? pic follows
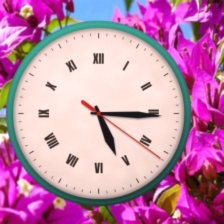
5:15:21
